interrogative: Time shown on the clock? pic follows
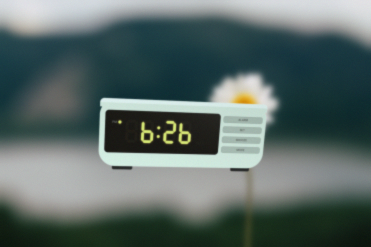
6:26
